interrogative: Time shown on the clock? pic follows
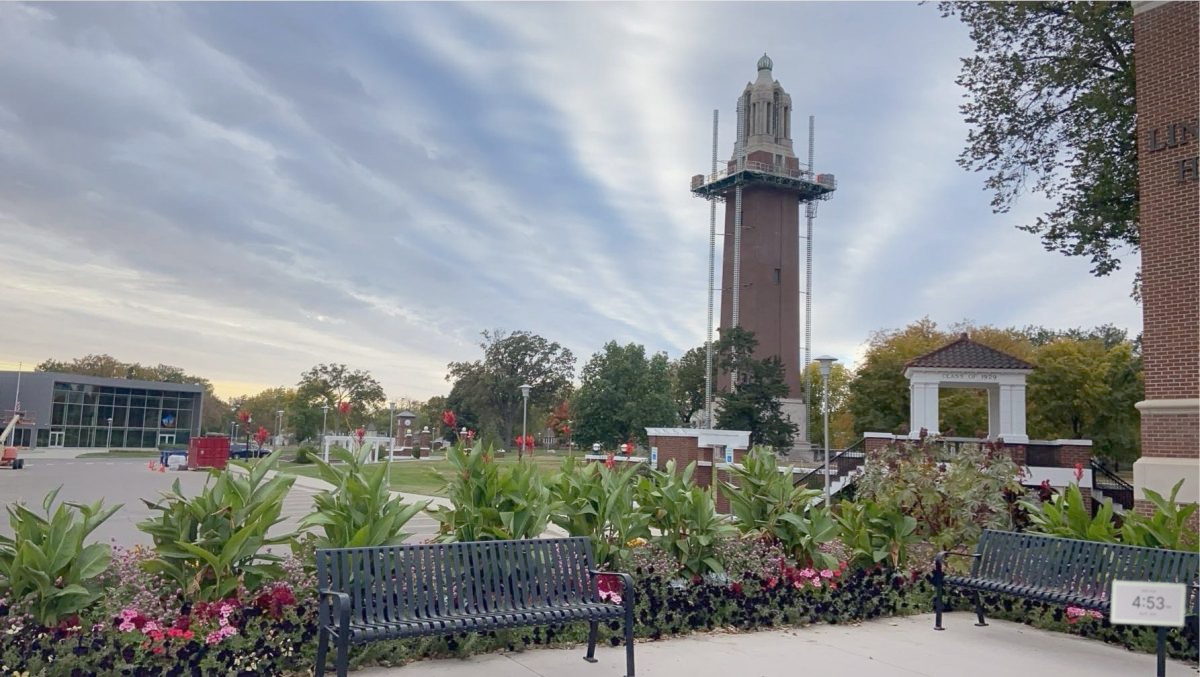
4:53
